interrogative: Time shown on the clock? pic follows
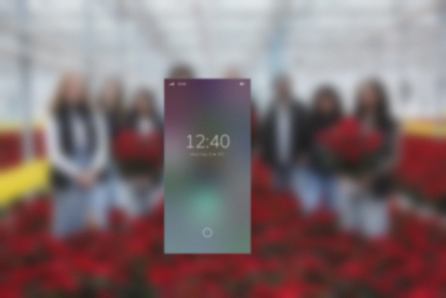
12:40
